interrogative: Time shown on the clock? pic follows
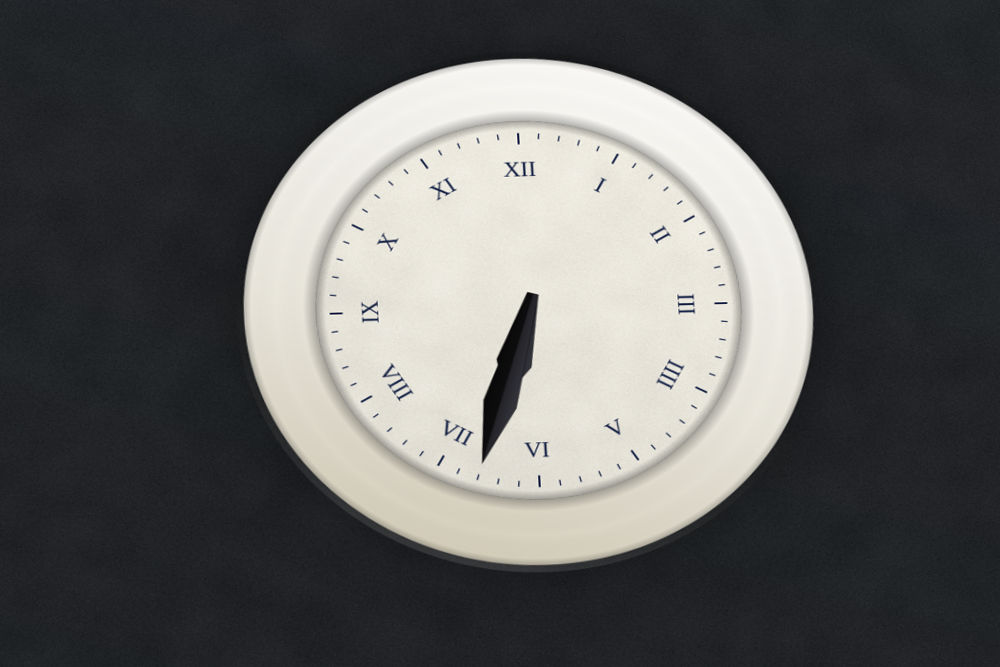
6:33
